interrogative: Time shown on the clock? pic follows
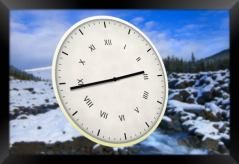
2:44
